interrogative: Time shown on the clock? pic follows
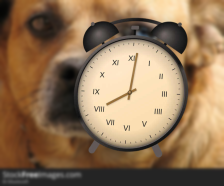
8:01
